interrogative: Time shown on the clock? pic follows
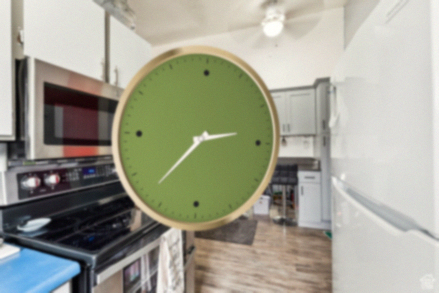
2:37
